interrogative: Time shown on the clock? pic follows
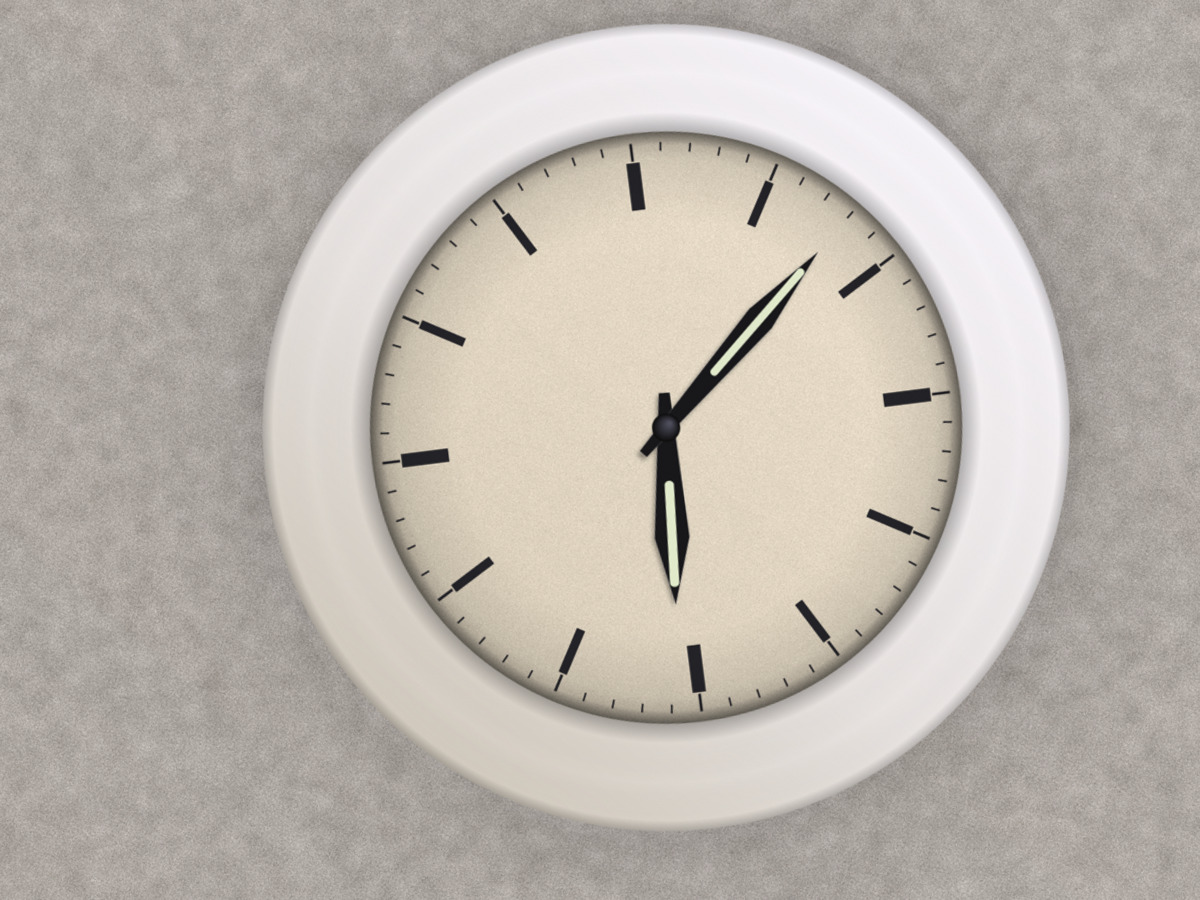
6:08
